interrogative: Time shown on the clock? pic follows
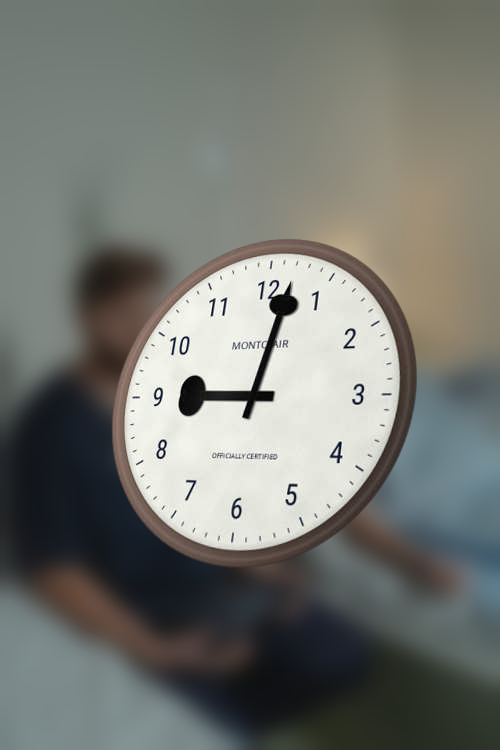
9:02
